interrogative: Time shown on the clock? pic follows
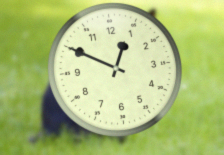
12:50
